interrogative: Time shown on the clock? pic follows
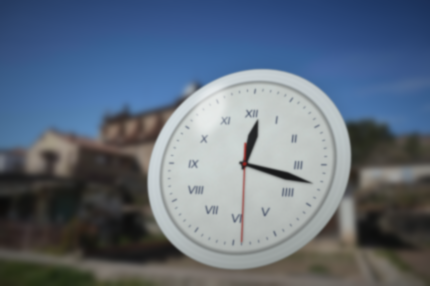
12:17:29
